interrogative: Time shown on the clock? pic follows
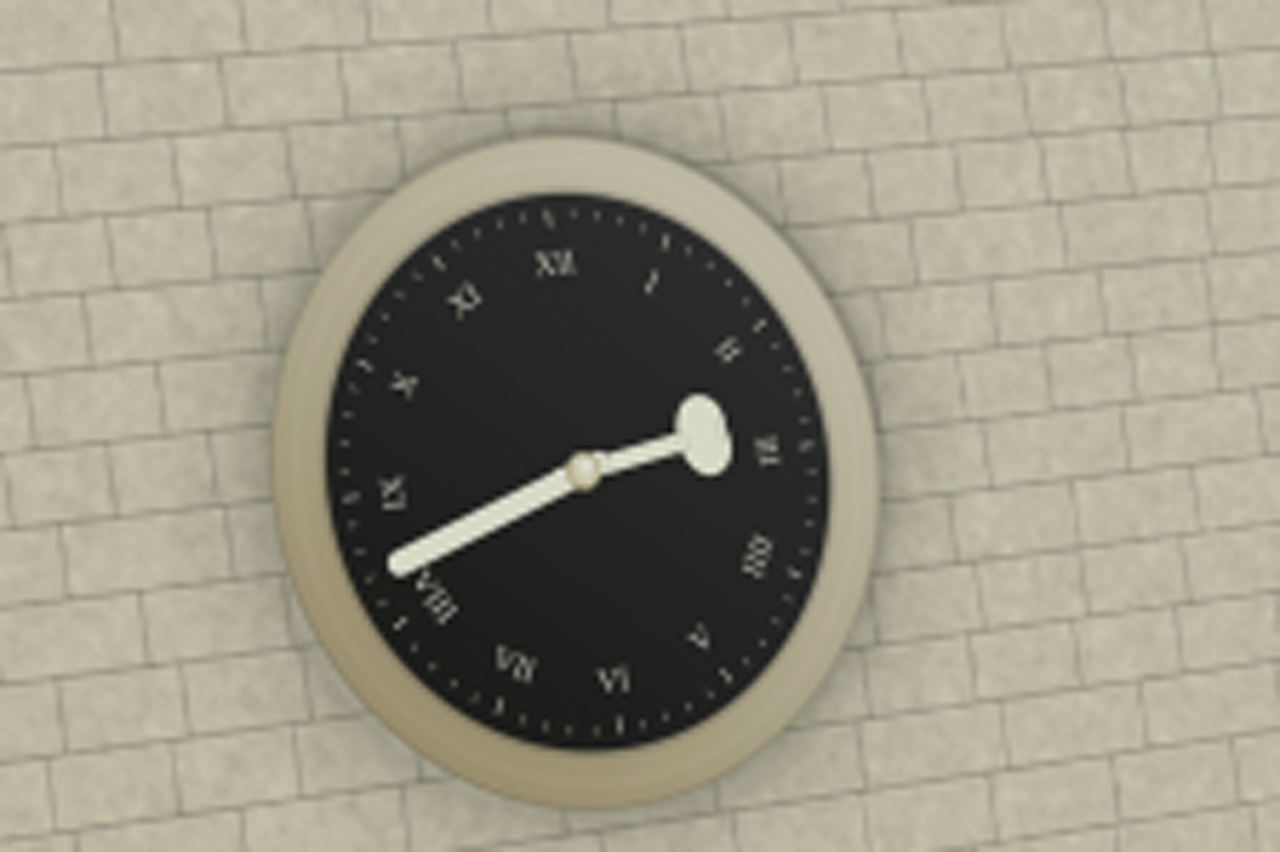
2:42
